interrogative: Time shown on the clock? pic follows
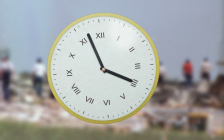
3:57
